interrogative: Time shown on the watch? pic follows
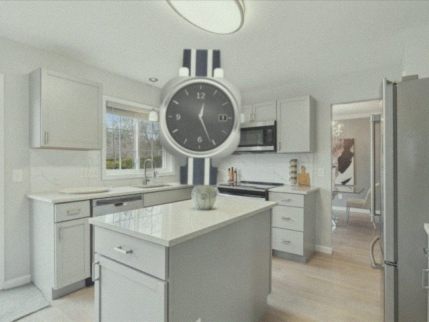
12:26
